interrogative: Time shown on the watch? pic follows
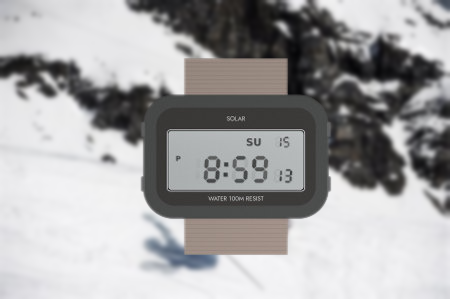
8:59:13
